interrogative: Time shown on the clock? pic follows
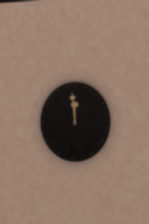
11:59
